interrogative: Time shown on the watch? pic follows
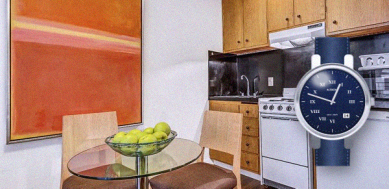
12:48
